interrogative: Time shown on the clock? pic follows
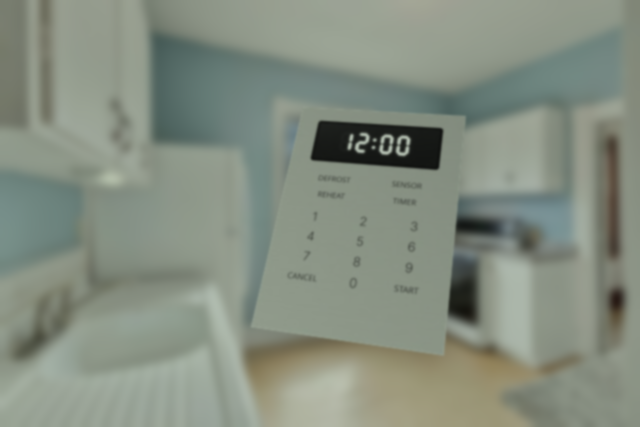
12:00
